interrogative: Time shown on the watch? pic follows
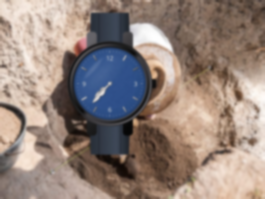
7:37
